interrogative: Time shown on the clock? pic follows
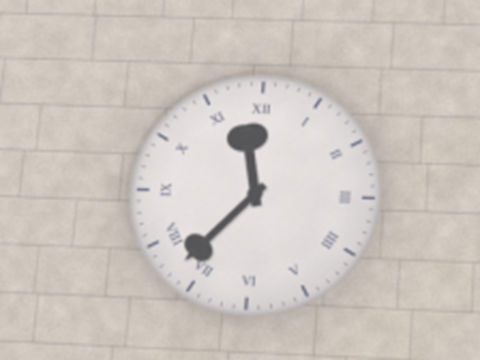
11:37
